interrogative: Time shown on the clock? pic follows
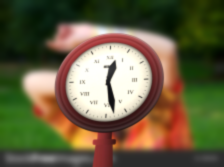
12:28
